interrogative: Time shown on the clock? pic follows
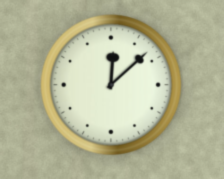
12:08
